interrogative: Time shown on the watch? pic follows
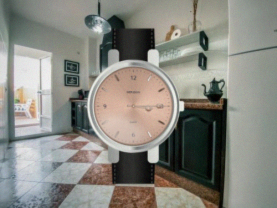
3:15
